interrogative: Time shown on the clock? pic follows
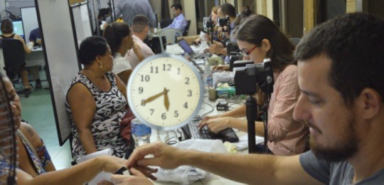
5:40
